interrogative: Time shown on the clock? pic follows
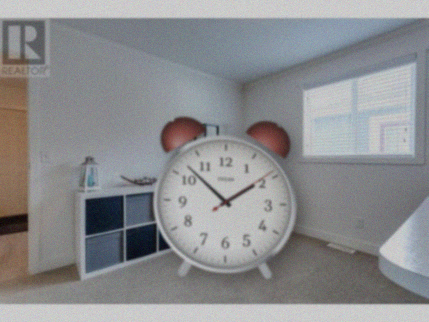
1:52:09
